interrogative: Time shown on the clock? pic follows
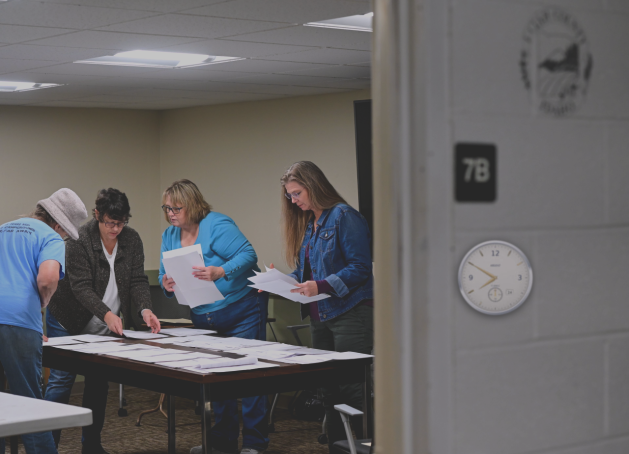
7:50
